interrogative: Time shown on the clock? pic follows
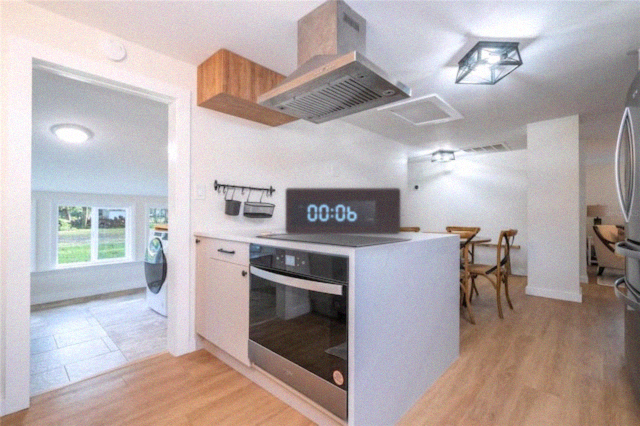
0:06
